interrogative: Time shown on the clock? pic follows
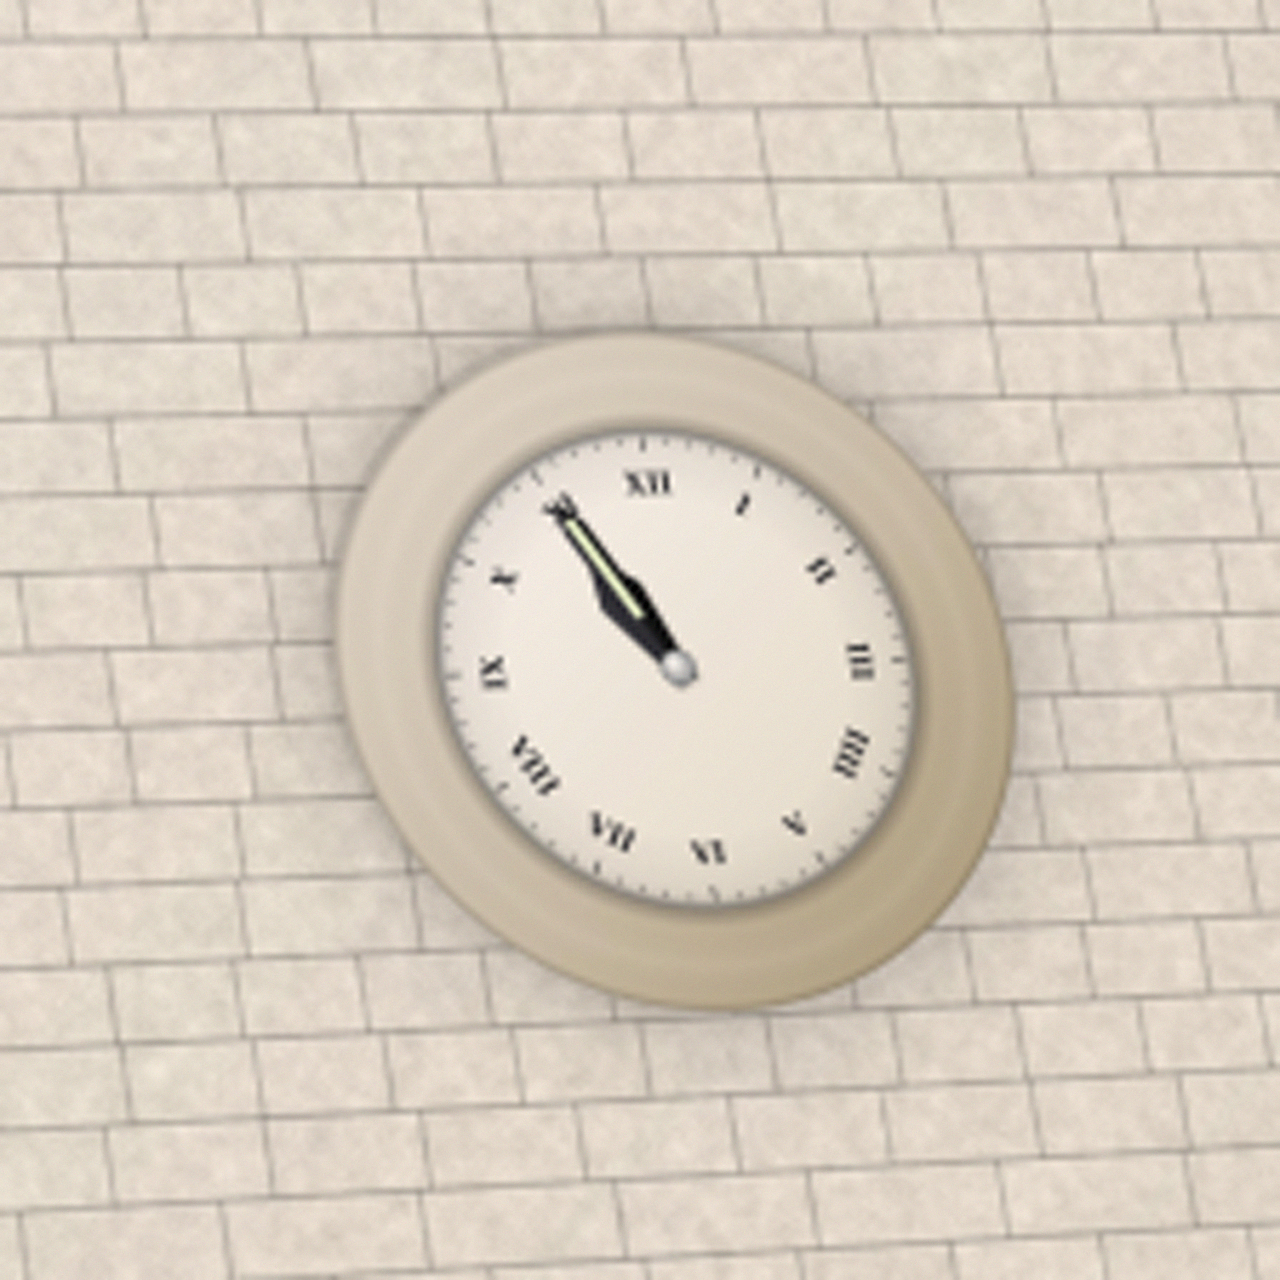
10:55
